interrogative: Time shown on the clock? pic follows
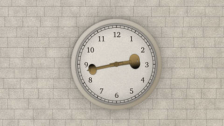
2:43
